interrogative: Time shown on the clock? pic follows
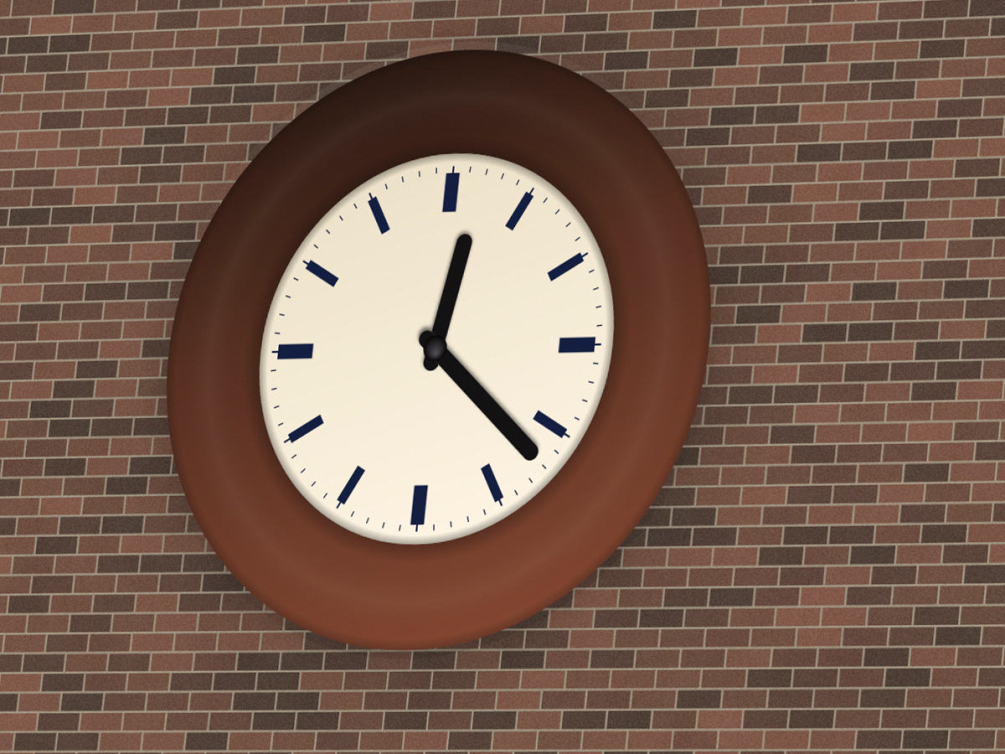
12:22
